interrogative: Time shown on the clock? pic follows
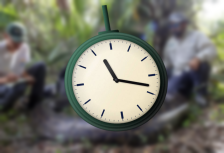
11:18
